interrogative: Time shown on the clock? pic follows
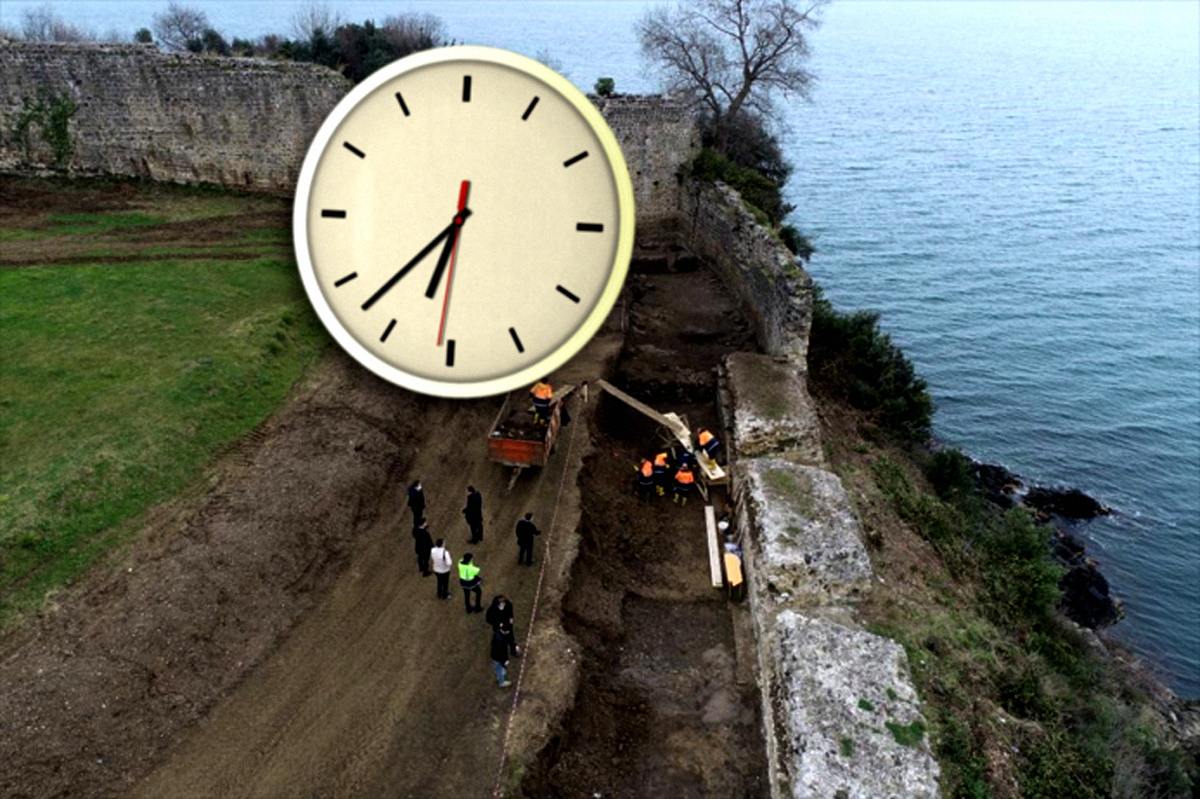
6:37:31
